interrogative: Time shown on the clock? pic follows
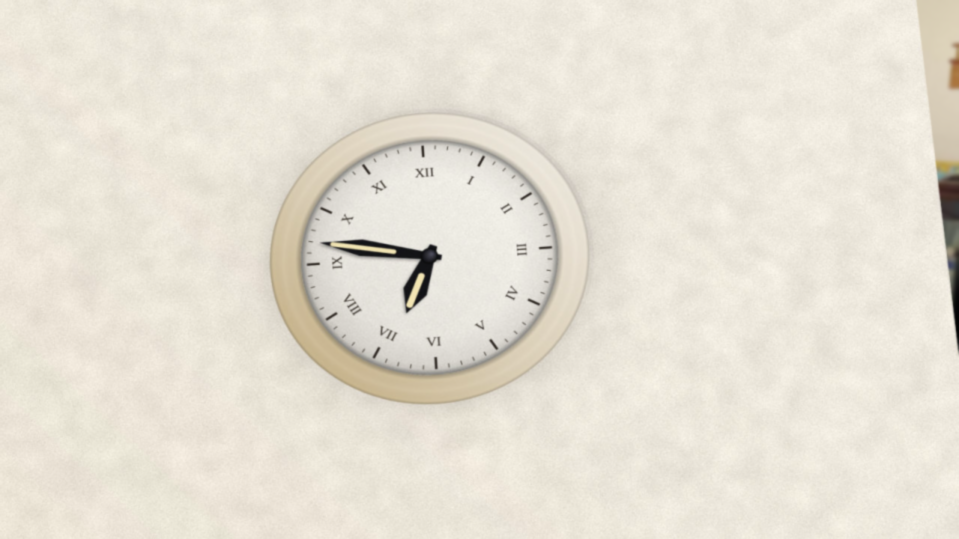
6:47
